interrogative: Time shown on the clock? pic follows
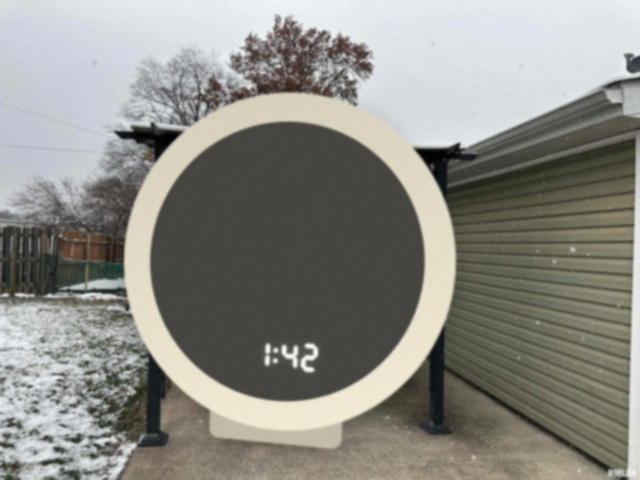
1:42
